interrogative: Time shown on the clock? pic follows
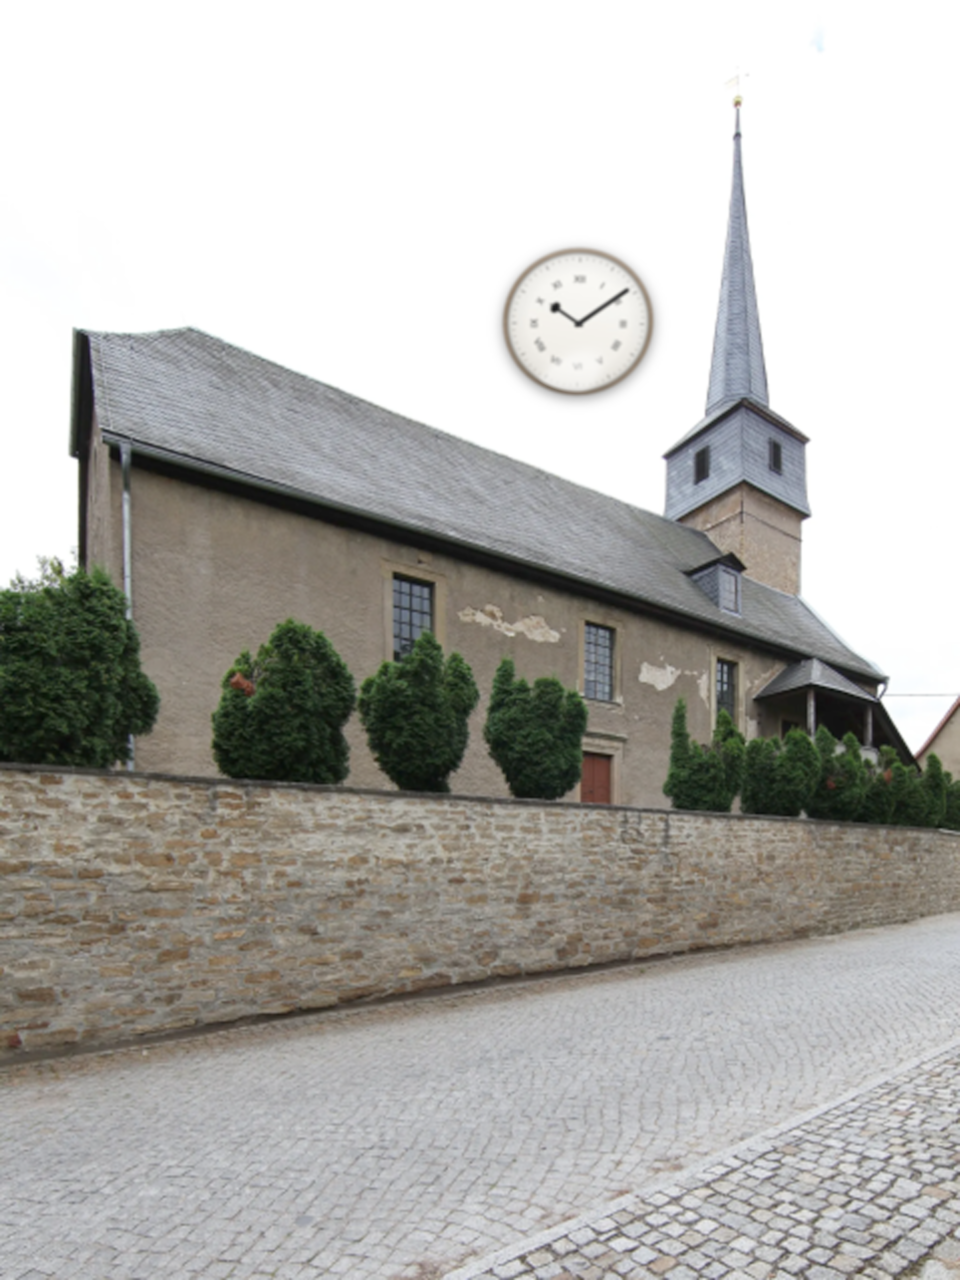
10:09
